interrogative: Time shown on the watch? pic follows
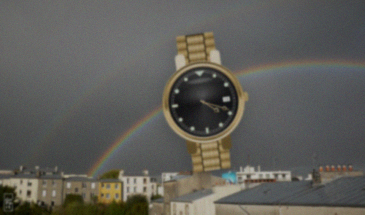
4:19
